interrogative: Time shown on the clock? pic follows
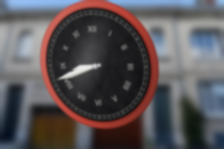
8:42
